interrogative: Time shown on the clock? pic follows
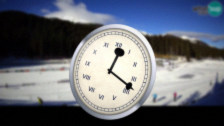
12:18
